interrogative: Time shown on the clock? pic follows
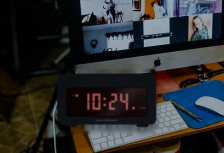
10:24
